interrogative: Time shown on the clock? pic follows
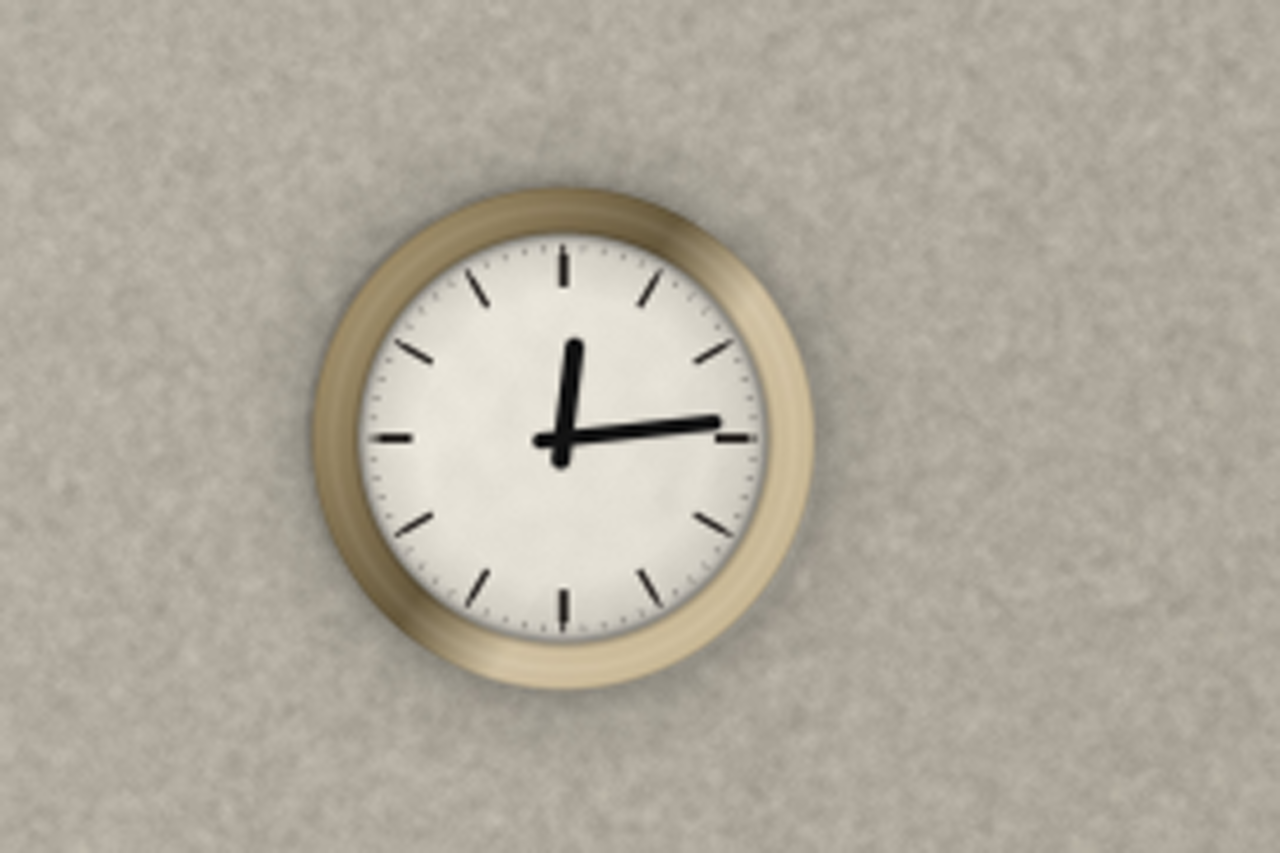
12:14
